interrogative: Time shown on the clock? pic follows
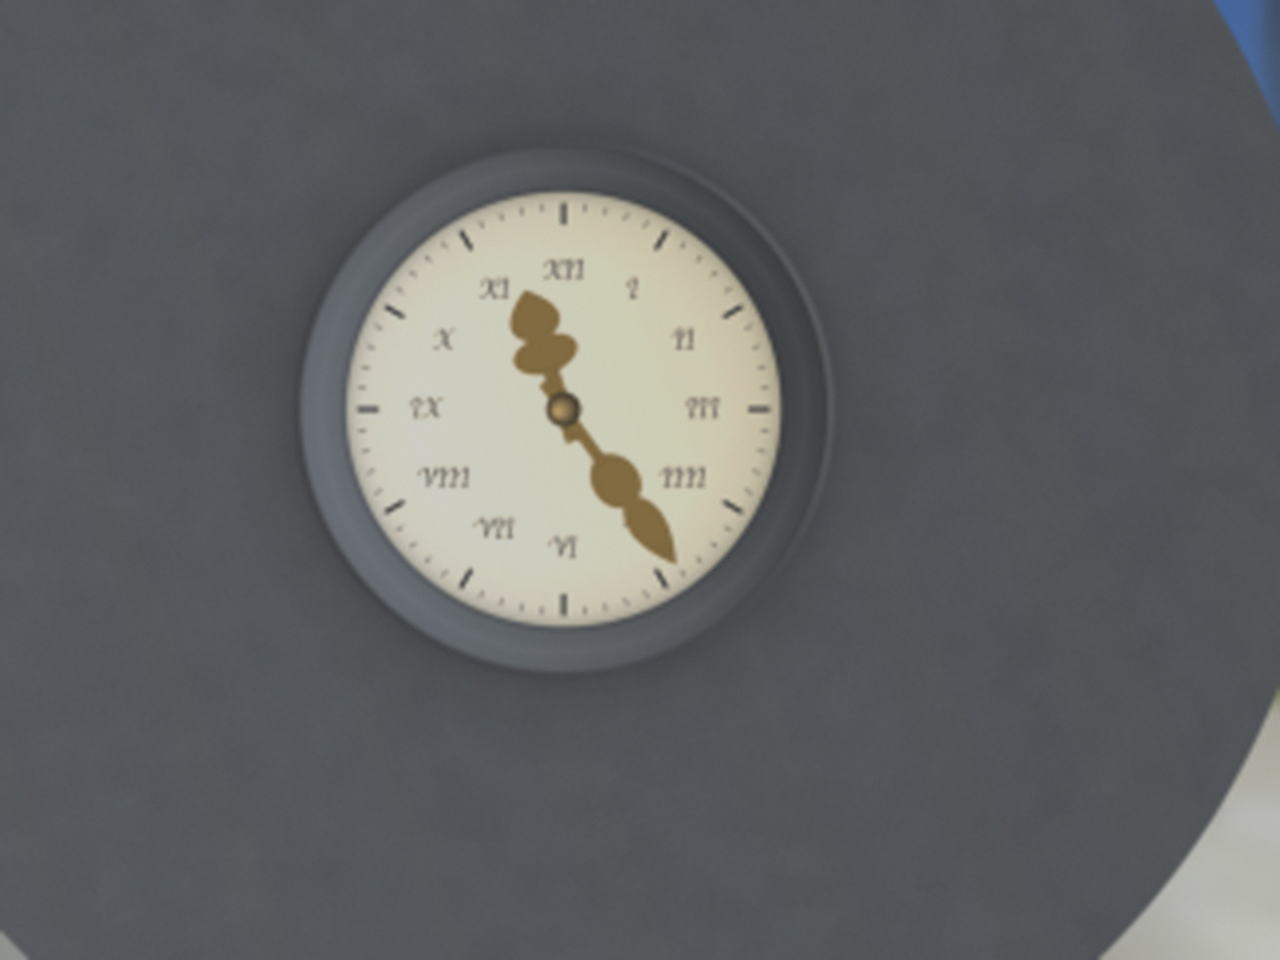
11:24
